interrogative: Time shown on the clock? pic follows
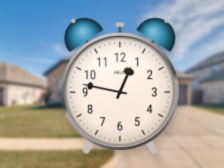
12:47
